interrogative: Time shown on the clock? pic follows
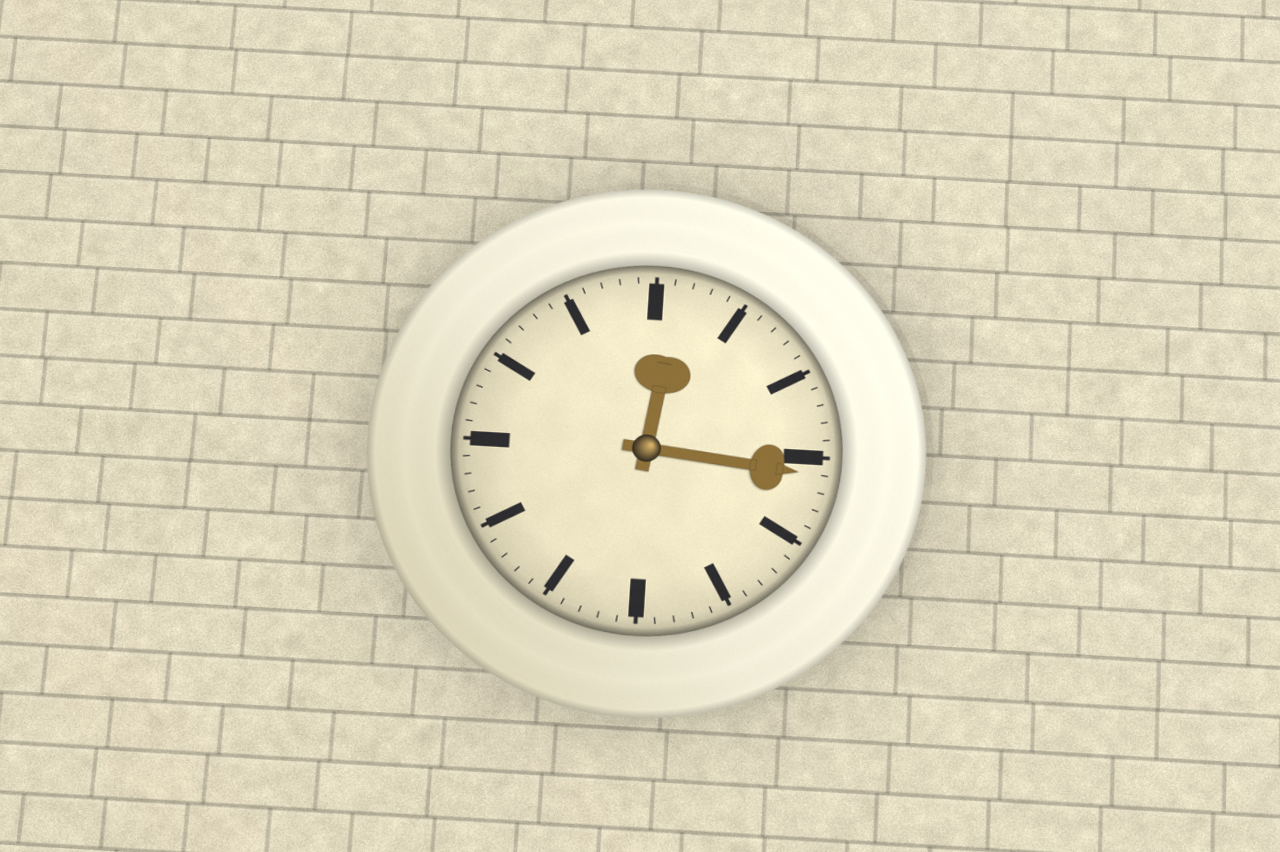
12:16
